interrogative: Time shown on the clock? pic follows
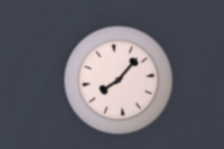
8:08
